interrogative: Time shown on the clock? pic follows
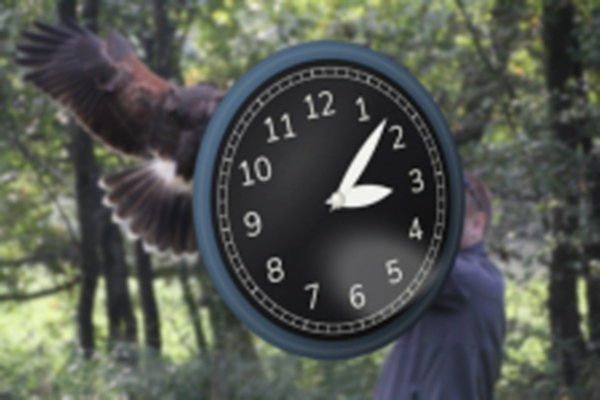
3:08
